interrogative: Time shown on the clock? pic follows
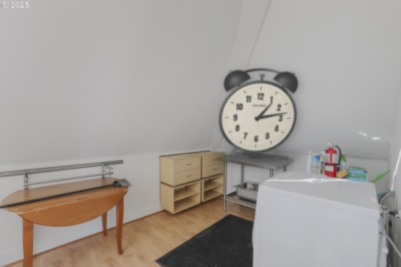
1:13
